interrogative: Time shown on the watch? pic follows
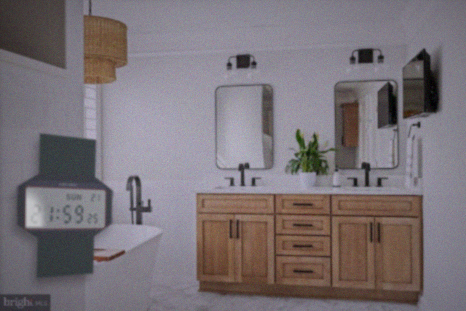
21:59
